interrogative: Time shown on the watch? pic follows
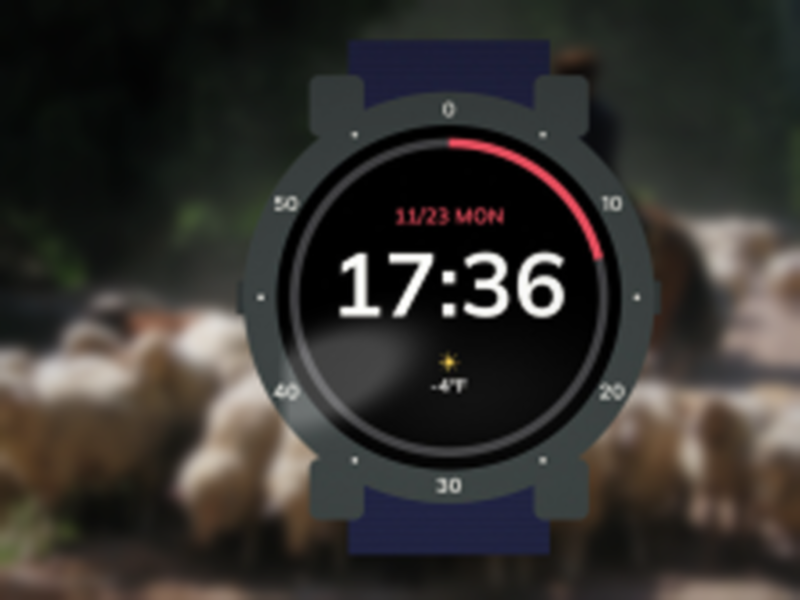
17:36
